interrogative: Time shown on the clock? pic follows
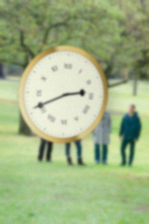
2:41
